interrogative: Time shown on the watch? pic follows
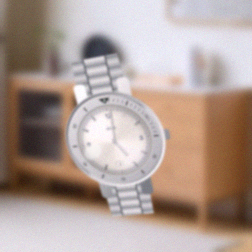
5:01
